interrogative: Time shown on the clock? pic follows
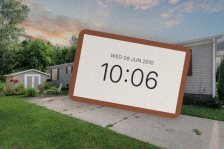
10:06
